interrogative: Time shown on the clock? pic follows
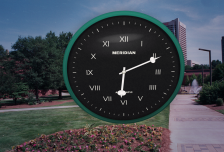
6:11
